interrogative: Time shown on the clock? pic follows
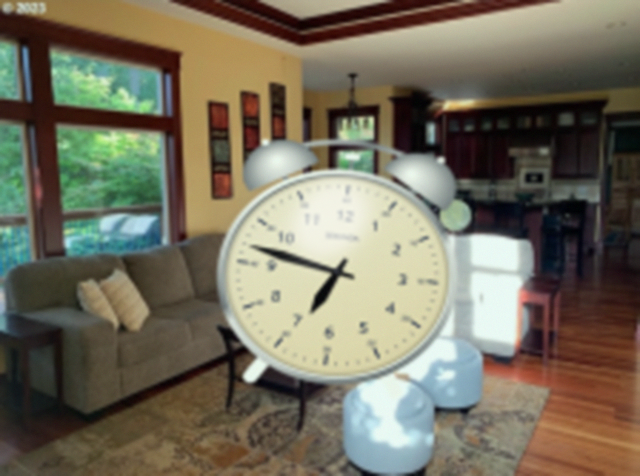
6:47
